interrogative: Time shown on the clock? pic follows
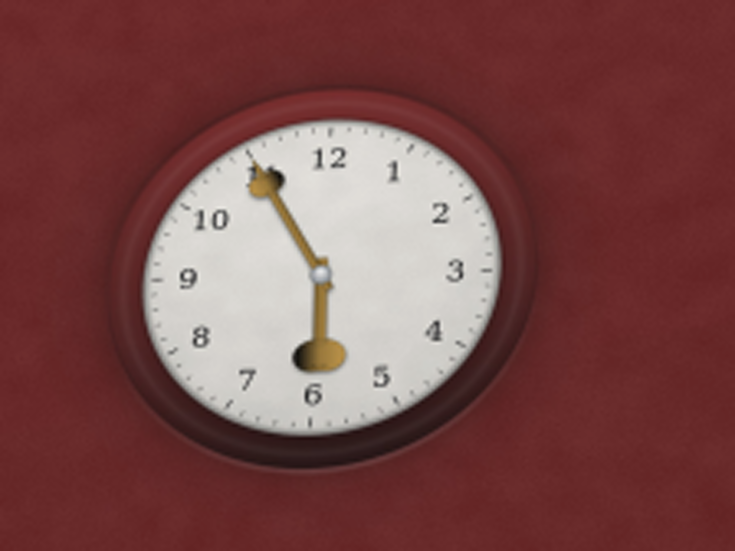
5:55
